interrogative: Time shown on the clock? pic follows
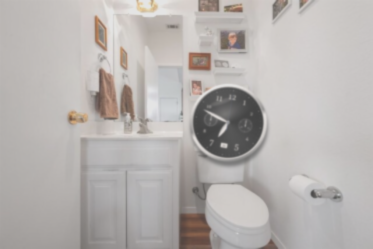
6:48
